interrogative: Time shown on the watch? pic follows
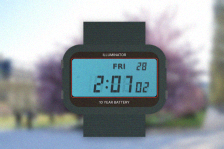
2:07:02
